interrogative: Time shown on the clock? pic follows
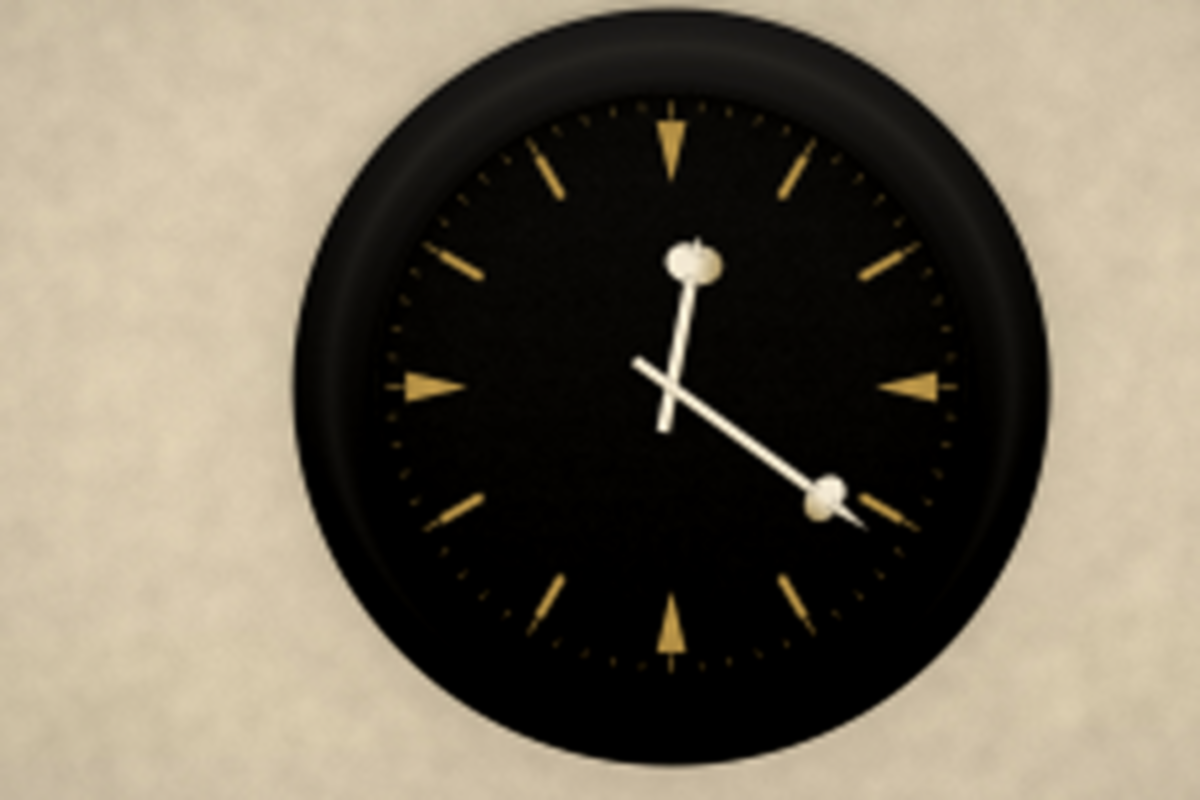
12:21
